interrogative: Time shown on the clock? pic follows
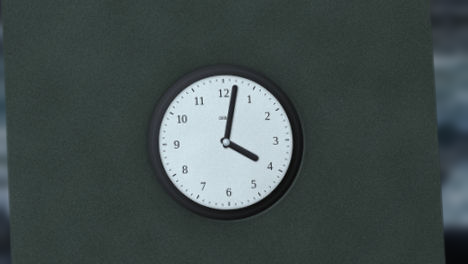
4:02
